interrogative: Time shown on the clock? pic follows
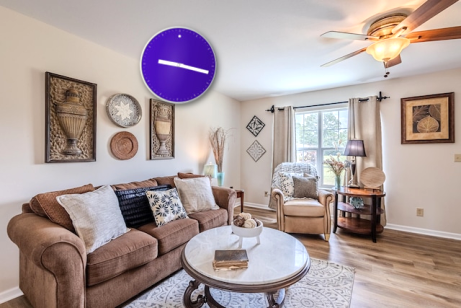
9:17
